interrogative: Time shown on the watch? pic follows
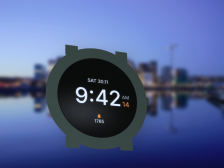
9:42
